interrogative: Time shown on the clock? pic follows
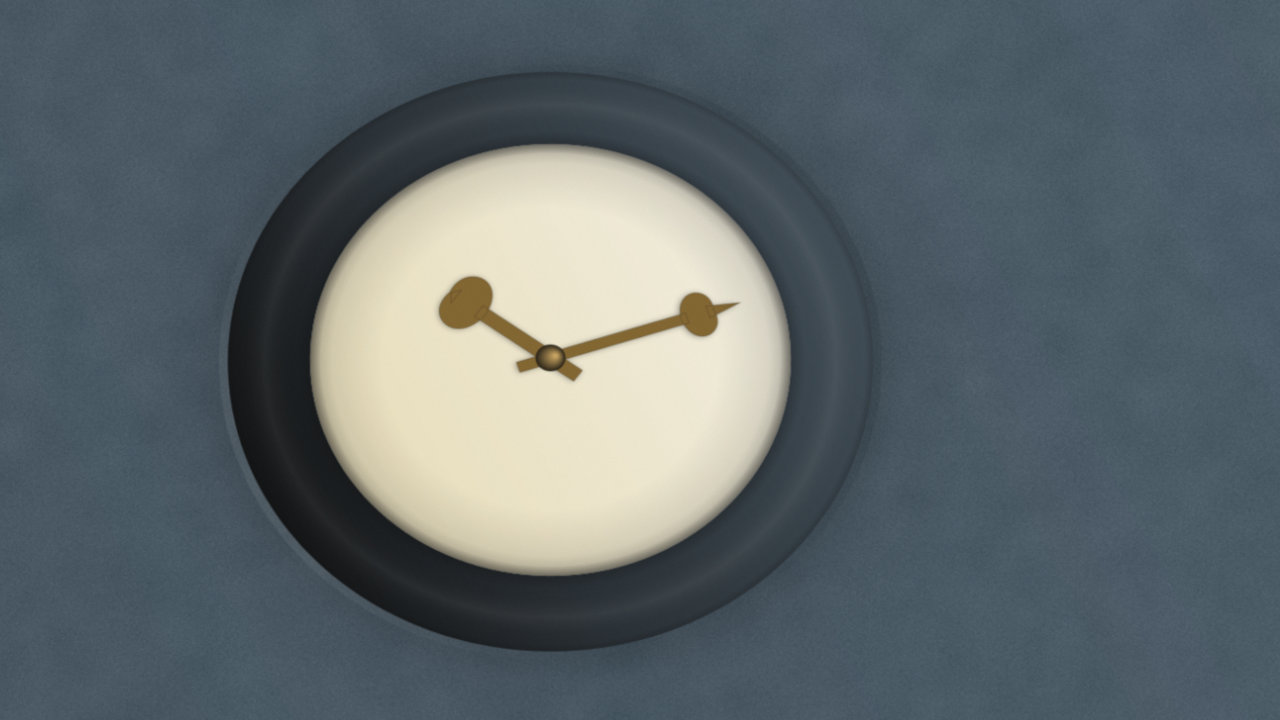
10:12
